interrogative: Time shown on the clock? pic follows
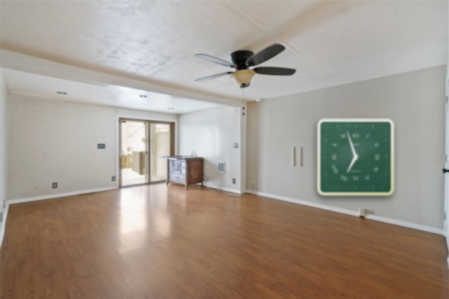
6:57
